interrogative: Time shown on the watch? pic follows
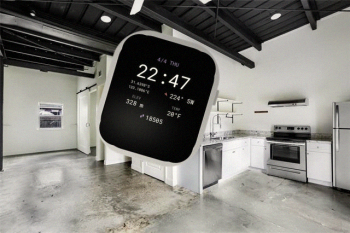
22:47
